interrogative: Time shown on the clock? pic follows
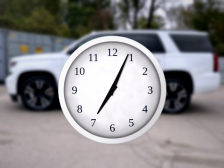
7:04
